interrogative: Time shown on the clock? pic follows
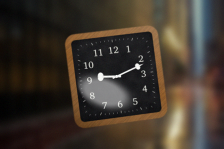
9:12
